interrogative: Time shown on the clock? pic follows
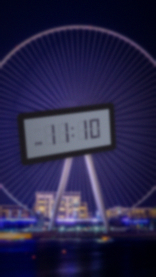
11:10
